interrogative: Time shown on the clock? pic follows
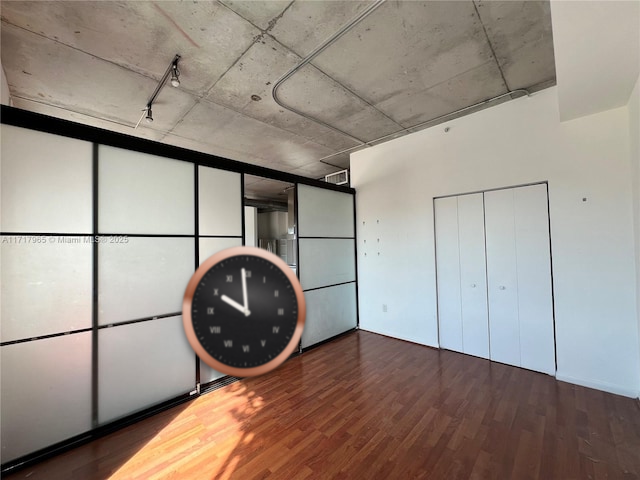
9:59
